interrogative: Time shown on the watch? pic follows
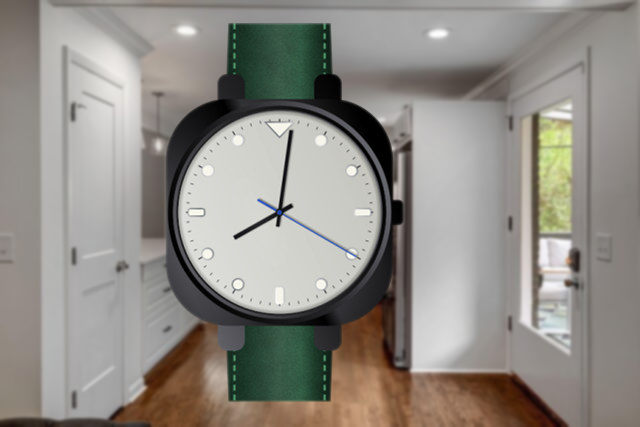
8:01:20
